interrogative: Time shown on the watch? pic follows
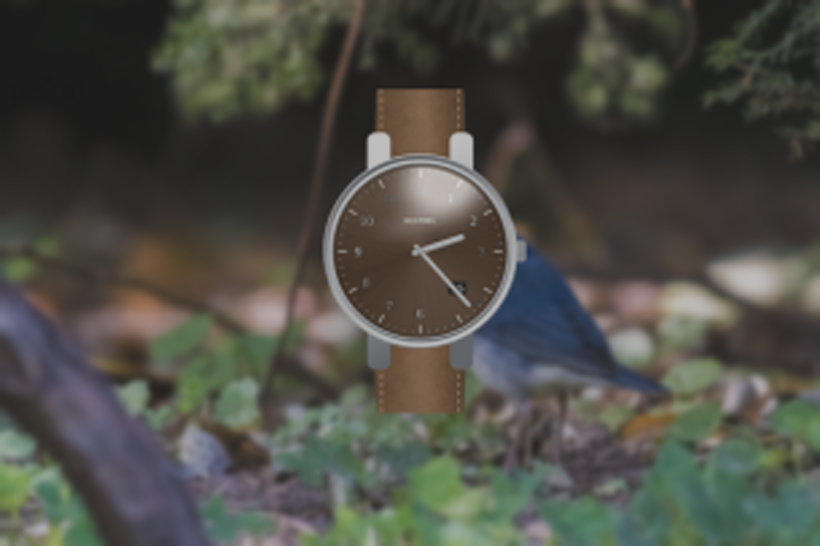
2:23
